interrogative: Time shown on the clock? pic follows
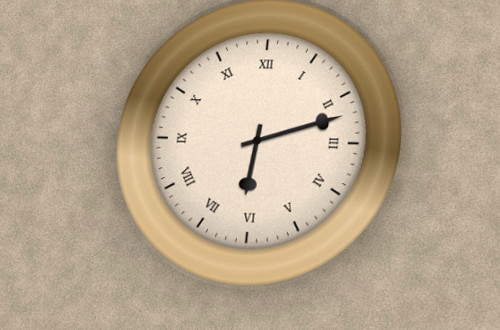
6:12
